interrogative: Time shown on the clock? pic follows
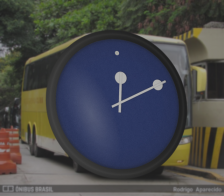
12:11
